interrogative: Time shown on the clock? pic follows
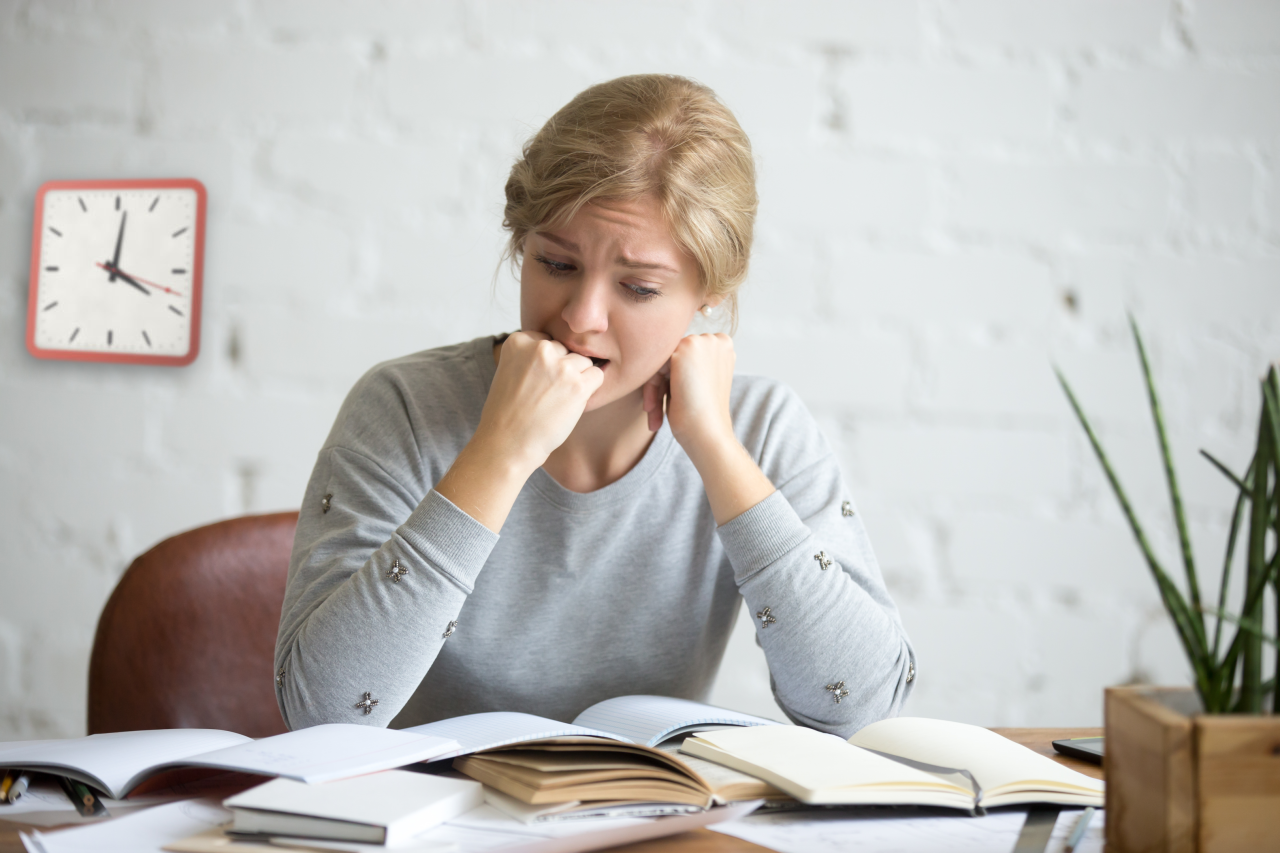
4:01:18
